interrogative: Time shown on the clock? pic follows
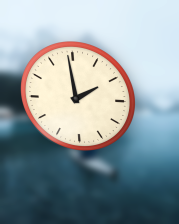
1:59
